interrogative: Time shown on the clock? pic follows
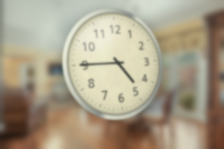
4:45
